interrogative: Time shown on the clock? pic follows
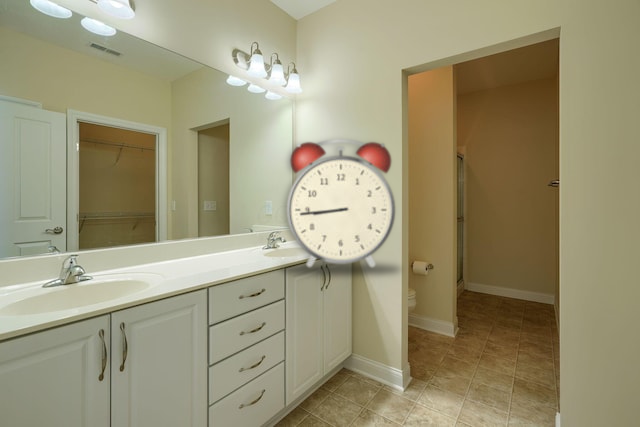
8:44
